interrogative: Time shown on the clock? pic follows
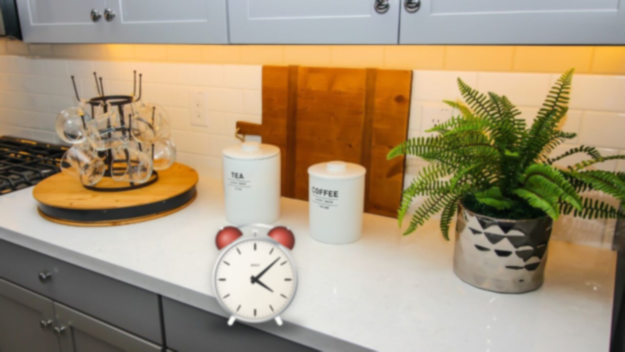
4:08
